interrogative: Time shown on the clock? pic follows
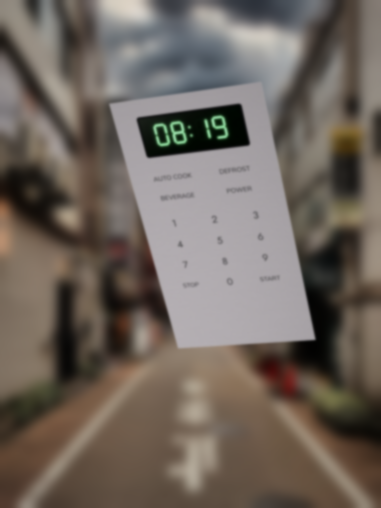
8:19
